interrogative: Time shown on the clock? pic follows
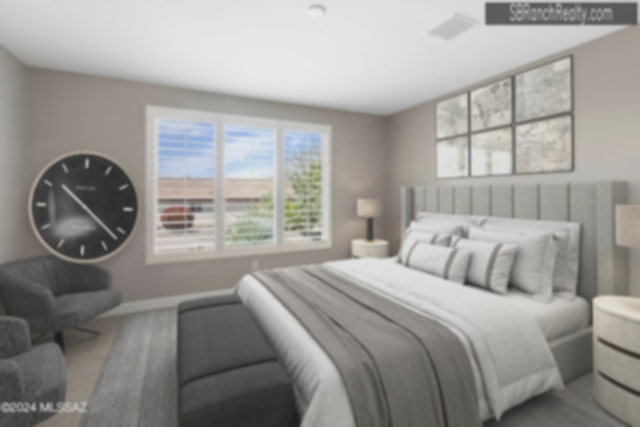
10:22
